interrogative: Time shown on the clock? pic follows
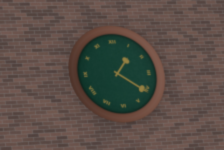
1:21
